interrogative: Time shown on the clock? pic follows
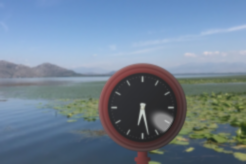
6:28
